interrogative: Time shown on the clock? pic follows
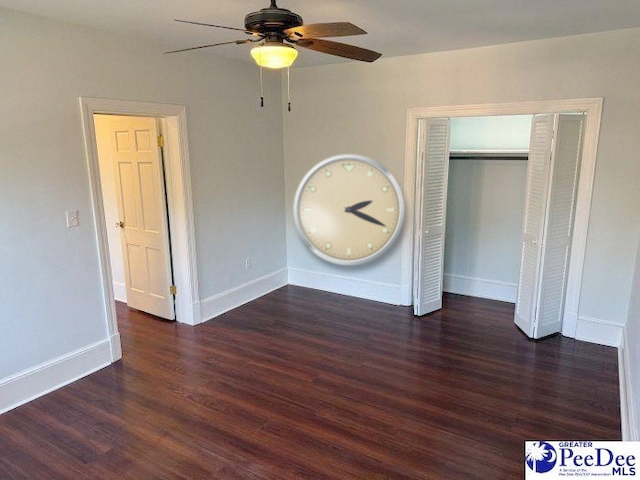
2:19
